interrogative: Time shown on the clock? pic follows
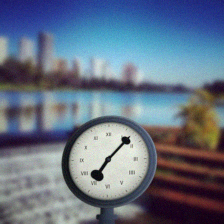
7:07
